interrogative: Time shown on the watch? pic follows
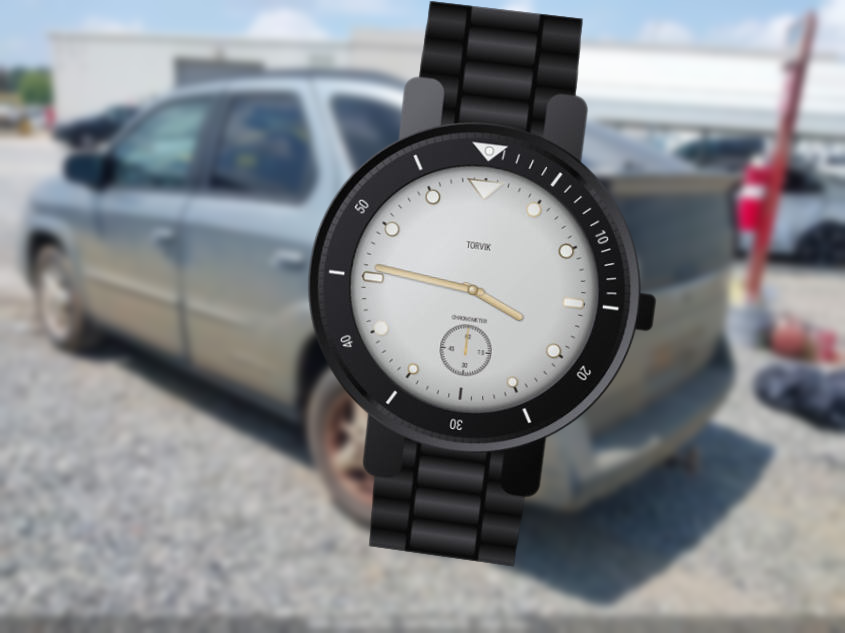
3:46
